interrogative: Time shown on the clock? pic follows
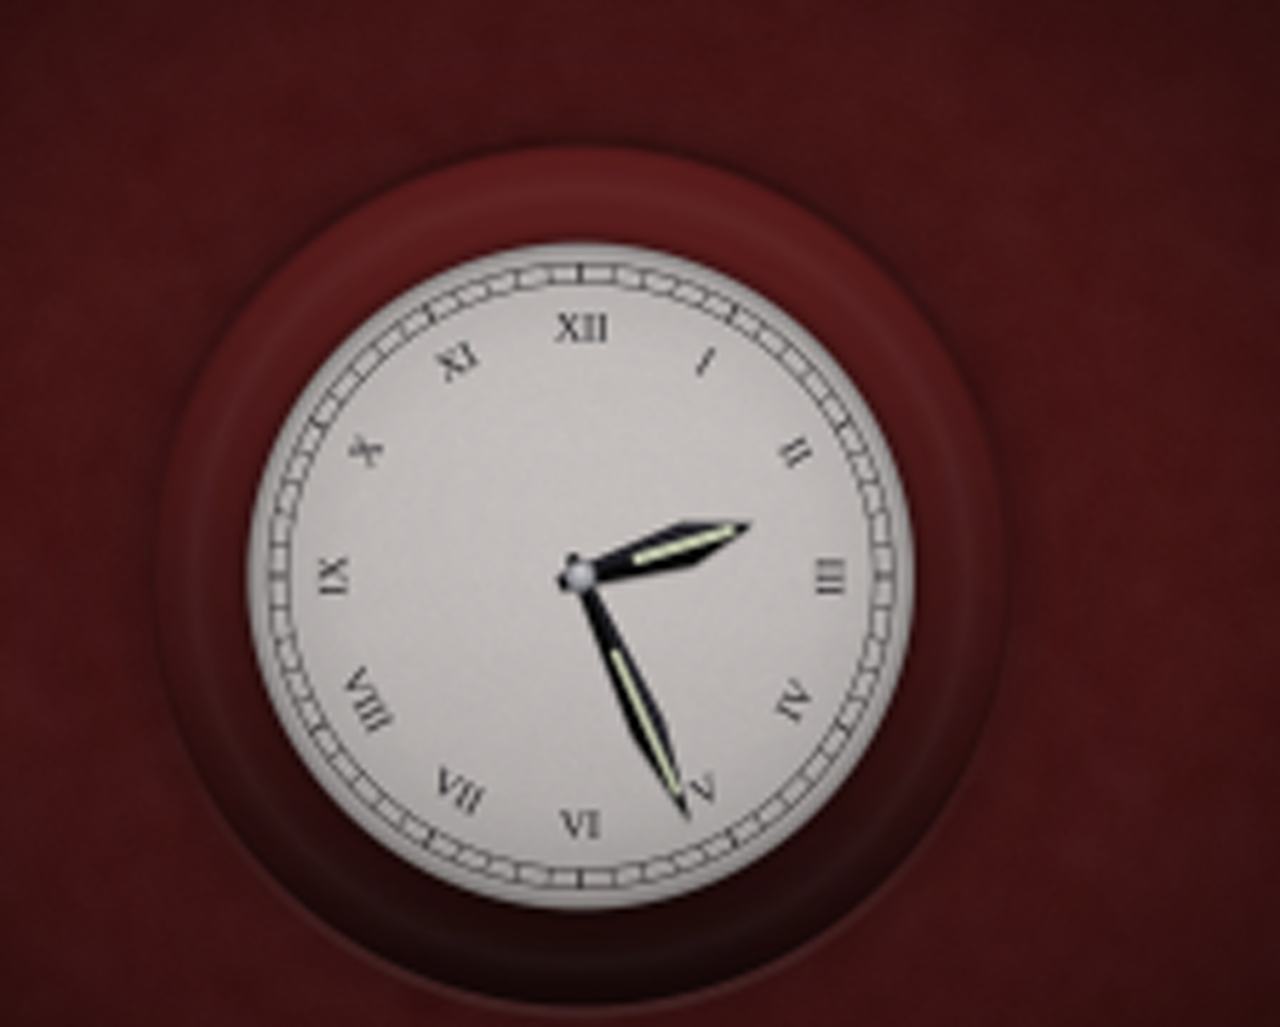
2:26
